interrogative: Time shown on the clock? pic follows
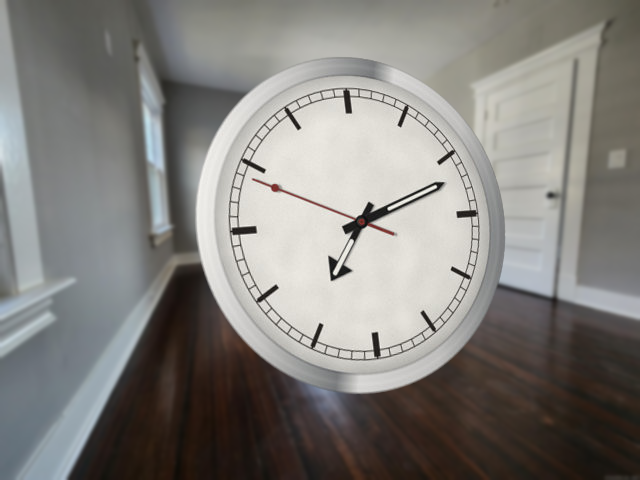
7:11:49
